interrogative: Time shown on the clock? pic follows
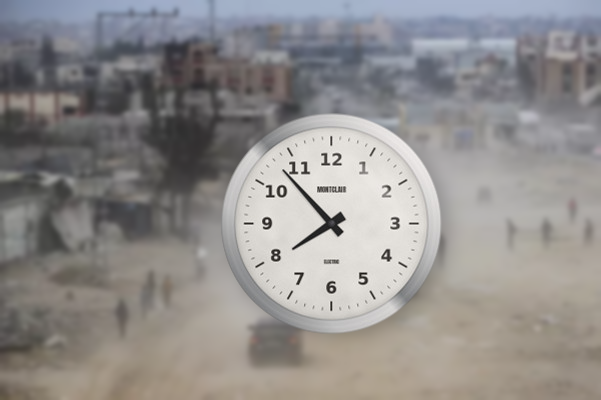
7:53
